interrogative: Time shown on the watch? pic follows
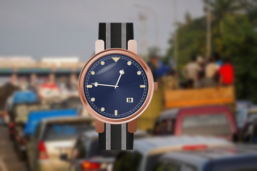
12:46
